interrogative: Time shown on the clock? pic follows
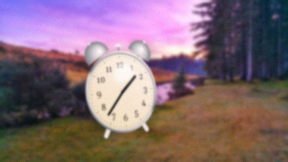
1:37
